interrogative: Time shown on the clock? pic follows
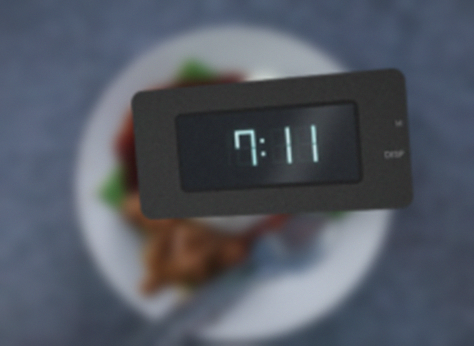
7:11
